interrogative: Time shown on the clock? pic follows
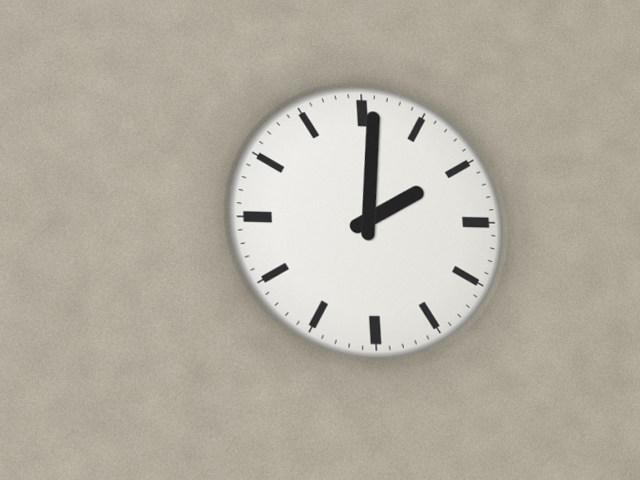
2:01
